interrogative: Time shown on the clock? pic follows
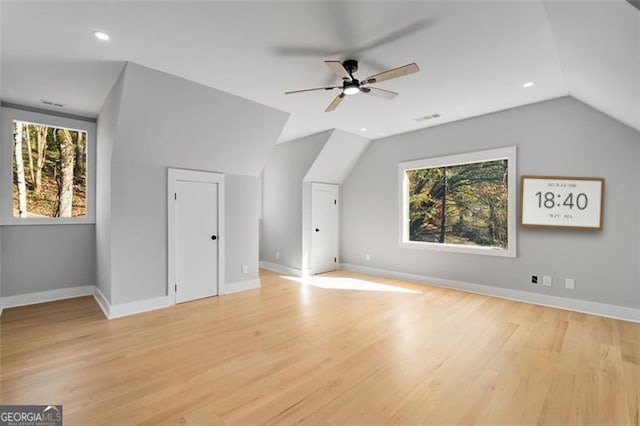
18:40
